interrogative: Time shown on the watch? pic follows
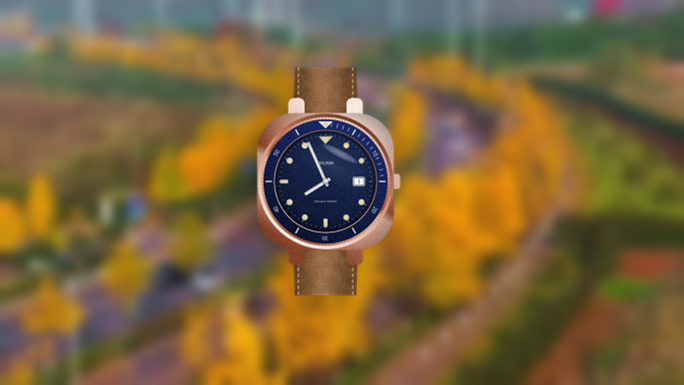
7:56
